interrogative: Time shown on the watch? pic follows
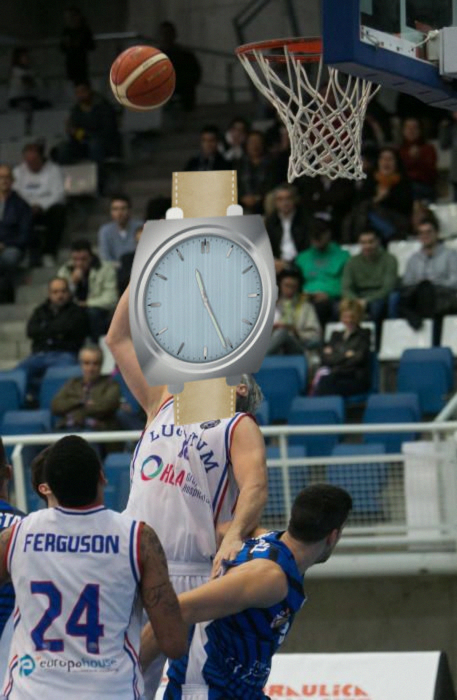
11:26
